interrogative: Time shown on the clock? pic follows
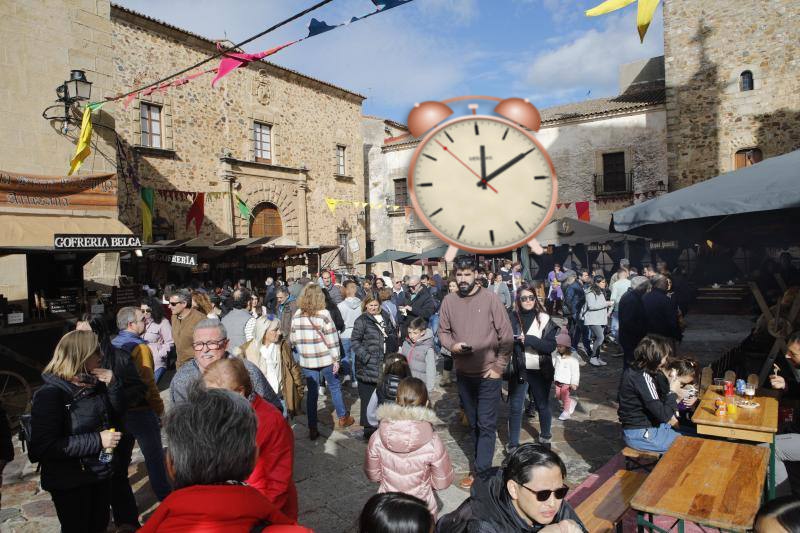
12:09:53
